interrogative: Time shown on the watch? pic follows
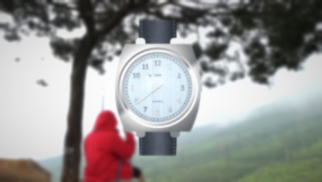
10:39
